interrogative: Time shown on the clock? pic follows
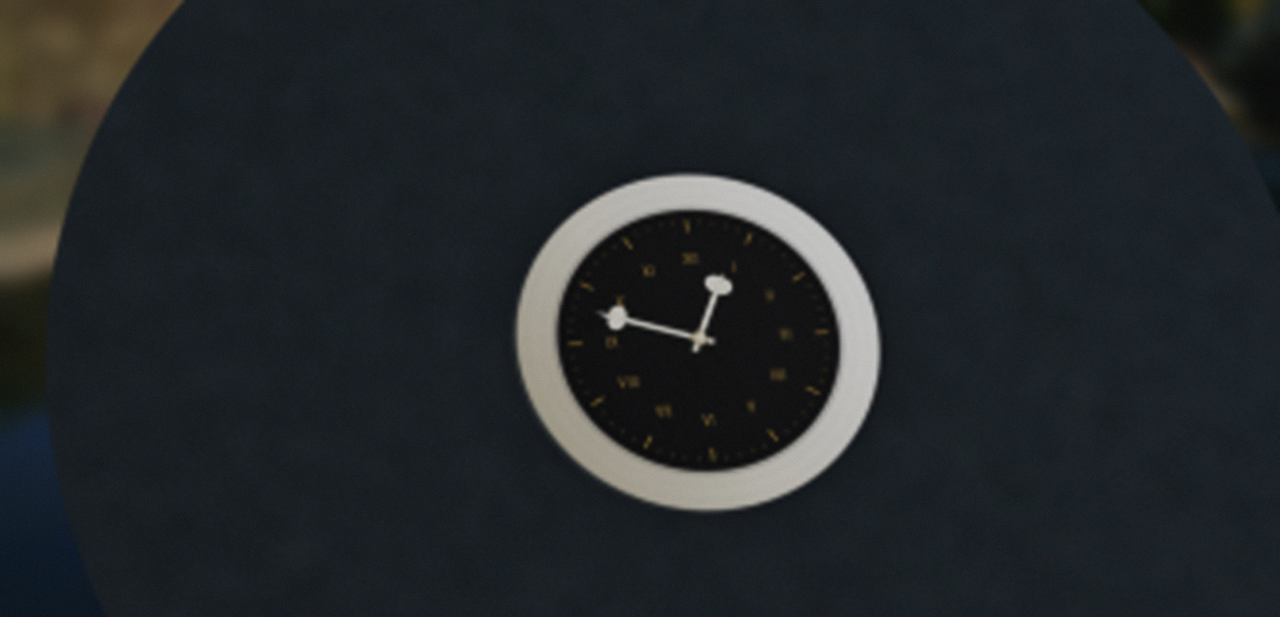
12:48
